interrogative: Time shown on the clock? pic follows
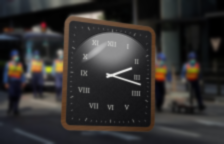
2:17
